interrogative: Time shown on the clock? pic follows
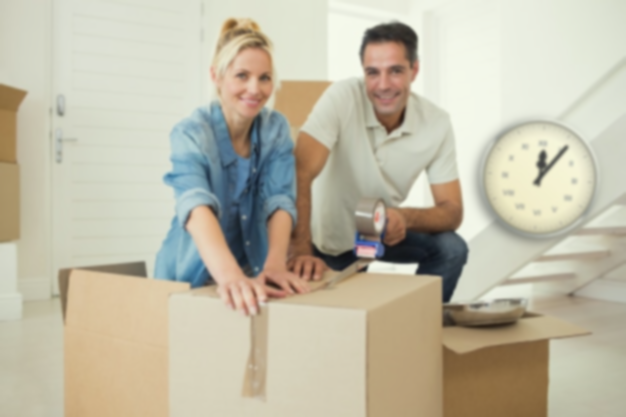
12:06
